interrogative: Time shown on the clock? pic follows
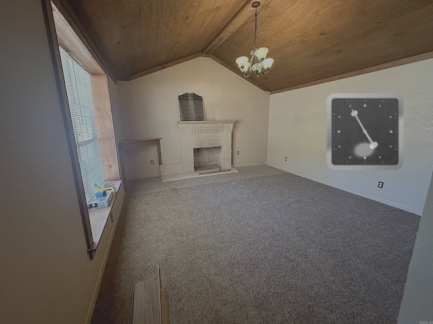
4:55
